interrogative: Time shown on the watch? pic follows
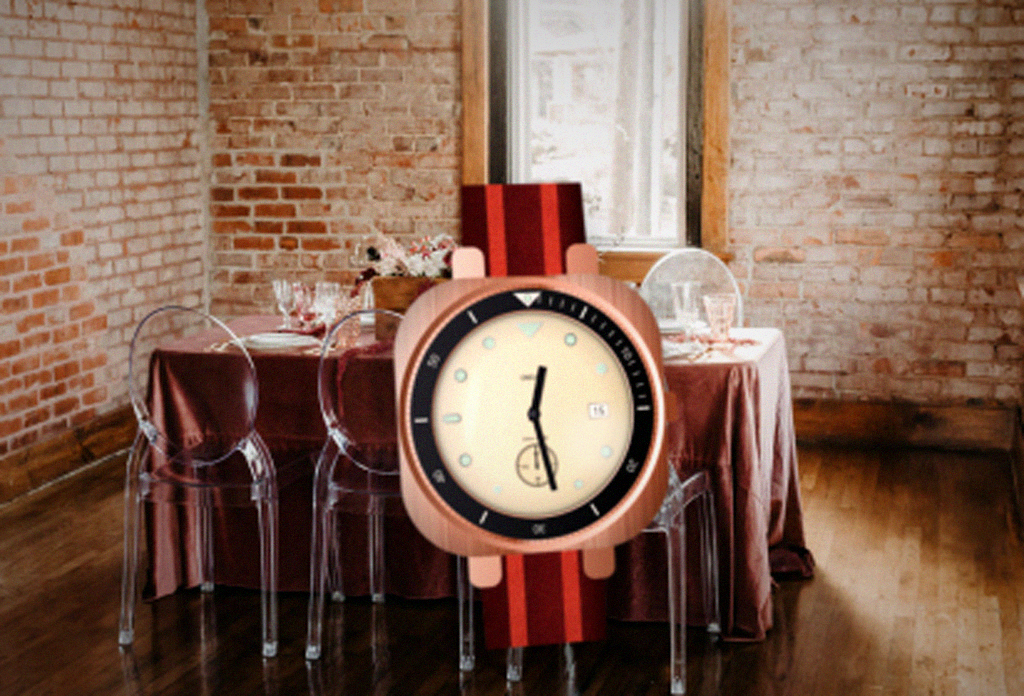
12:28
